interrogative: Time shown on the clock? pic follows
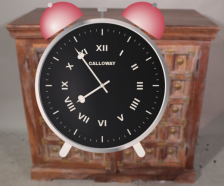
7:54
